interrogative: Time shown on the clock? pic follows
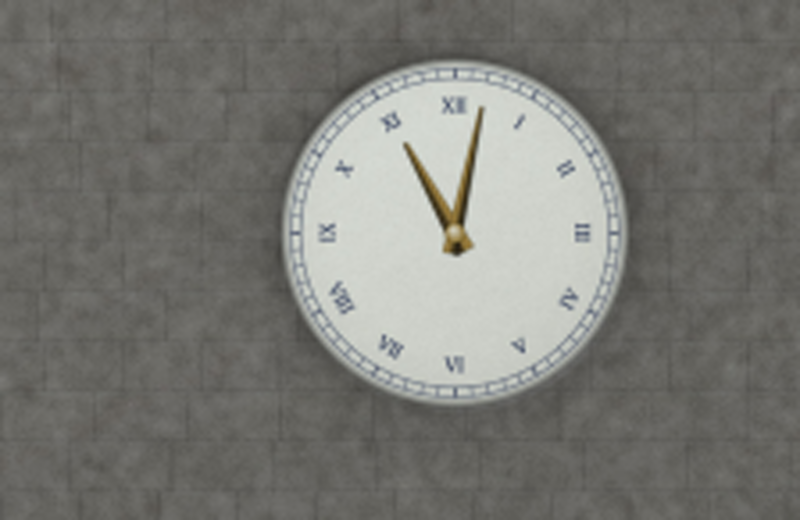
11:02
